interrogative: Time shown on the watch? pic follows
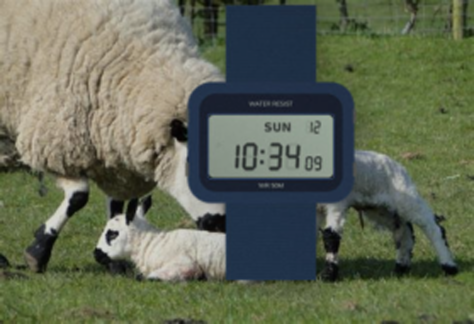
10:34:09
